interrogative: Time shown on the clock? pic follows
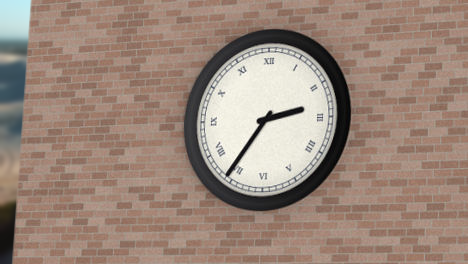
2:36
